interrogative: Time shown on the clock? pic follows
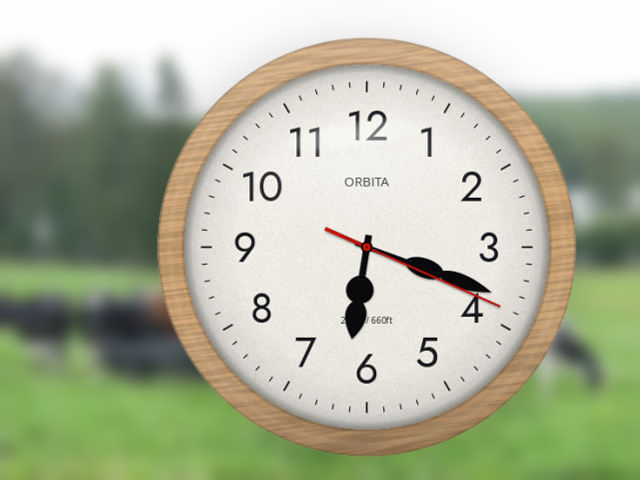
6:18:19
